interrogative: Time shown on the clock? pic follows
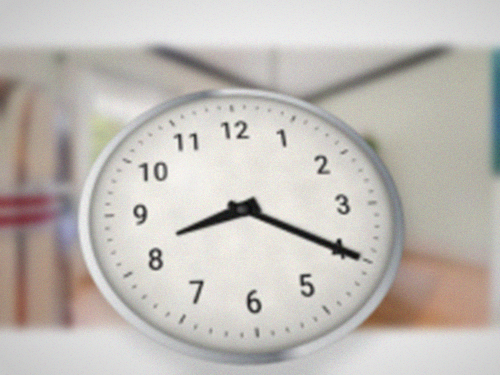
8:20
